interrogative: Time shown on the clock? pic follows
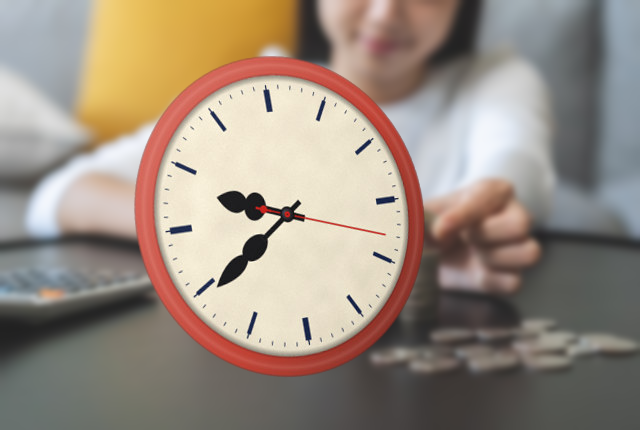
9:39:18
